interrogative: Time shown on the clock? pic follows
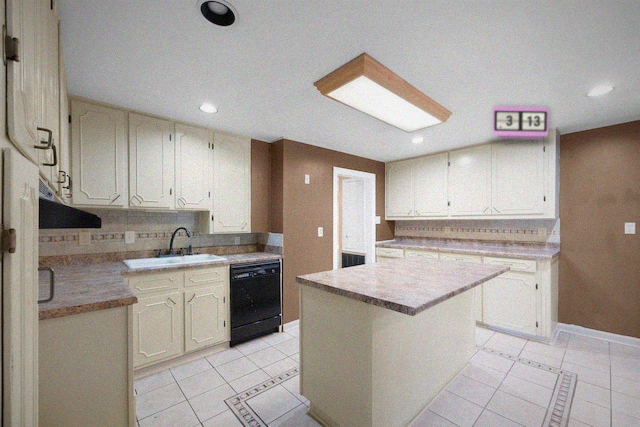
3:13
